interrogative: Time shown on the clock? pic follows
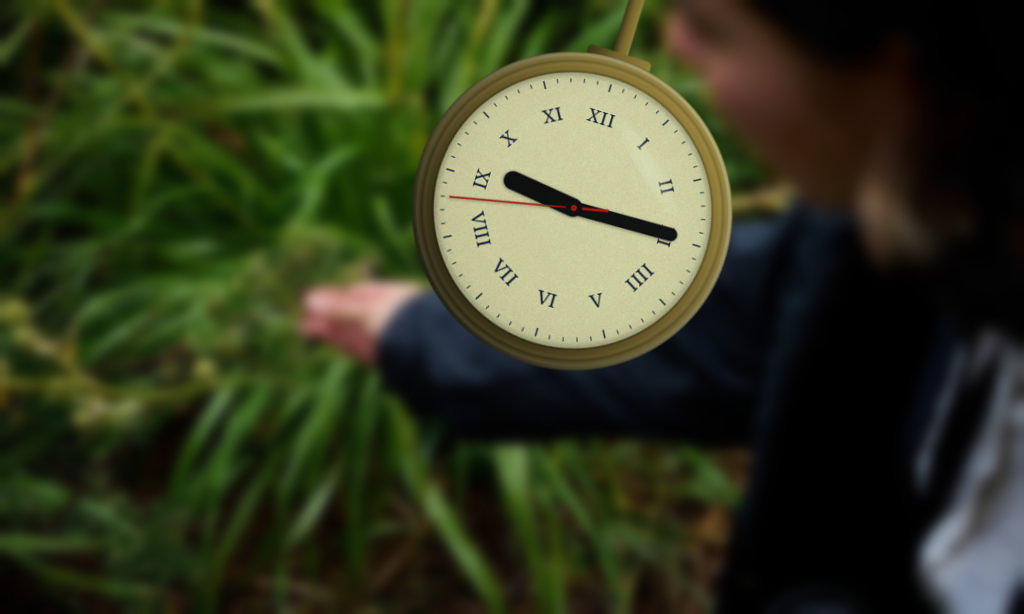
9:14:43
